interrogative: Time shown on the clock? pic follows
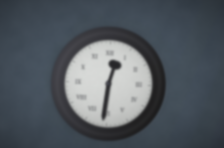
12:31
